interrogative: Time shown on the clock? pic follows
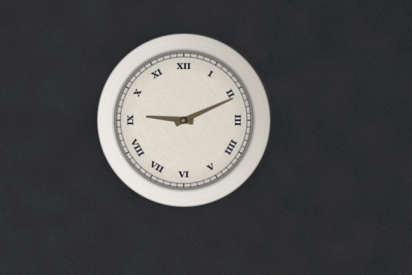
9:11
